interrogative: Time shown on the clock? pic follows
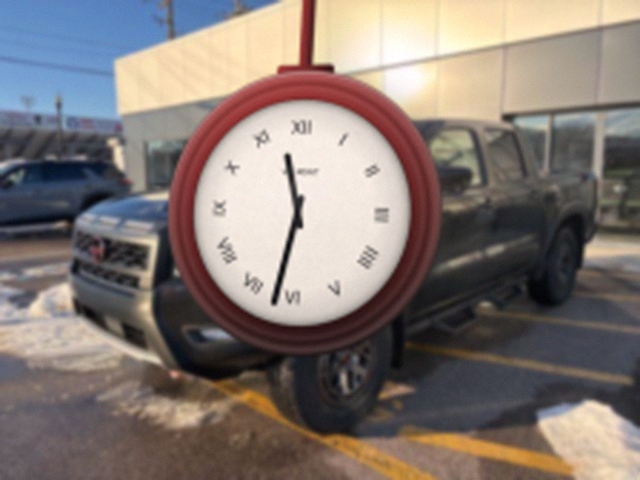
11:32
